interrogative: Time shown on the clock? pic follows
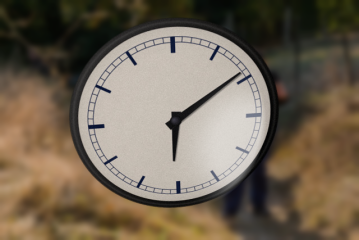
6:09
